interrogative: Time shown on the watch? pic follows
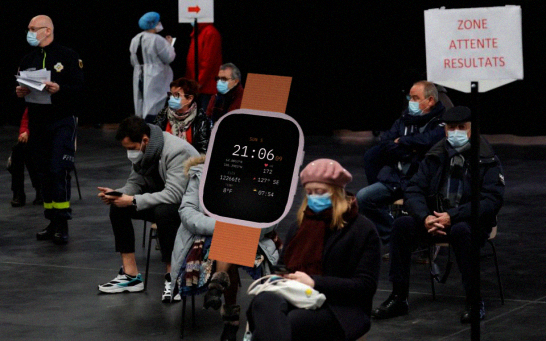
21:06
